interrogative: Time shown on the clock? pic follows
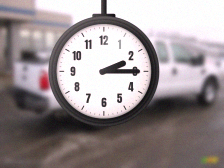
2:15
